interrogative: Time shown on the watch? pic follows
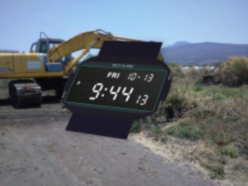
9:44:13
